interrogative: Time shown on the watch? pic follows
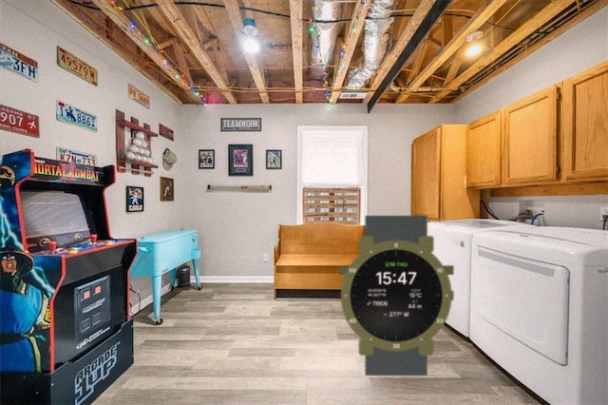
15:47
